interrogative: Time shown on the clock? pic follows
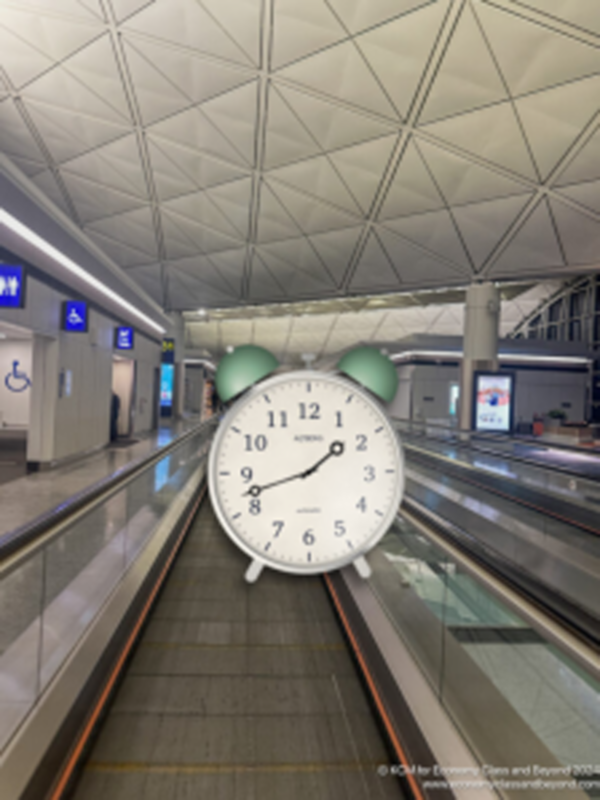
1:42
